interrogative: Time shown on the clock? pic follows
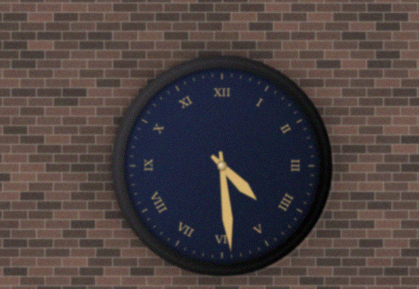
4:29
